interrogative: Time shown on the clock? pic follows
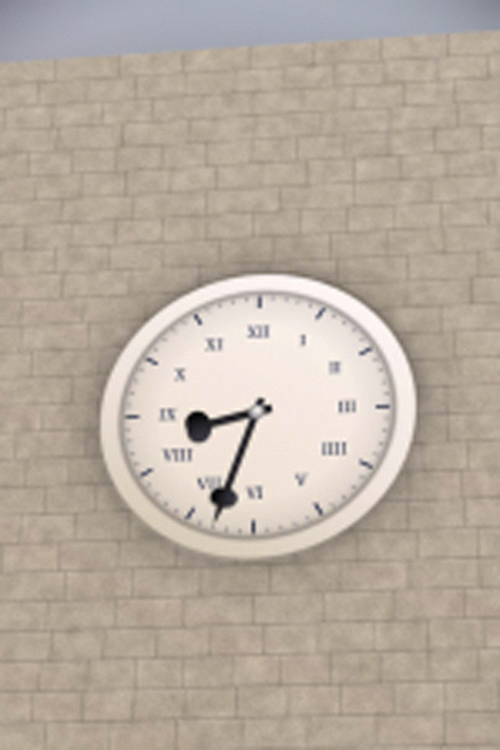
8:33
